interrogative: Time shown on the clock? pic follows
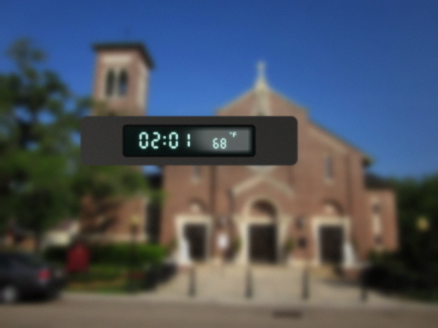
2:01
